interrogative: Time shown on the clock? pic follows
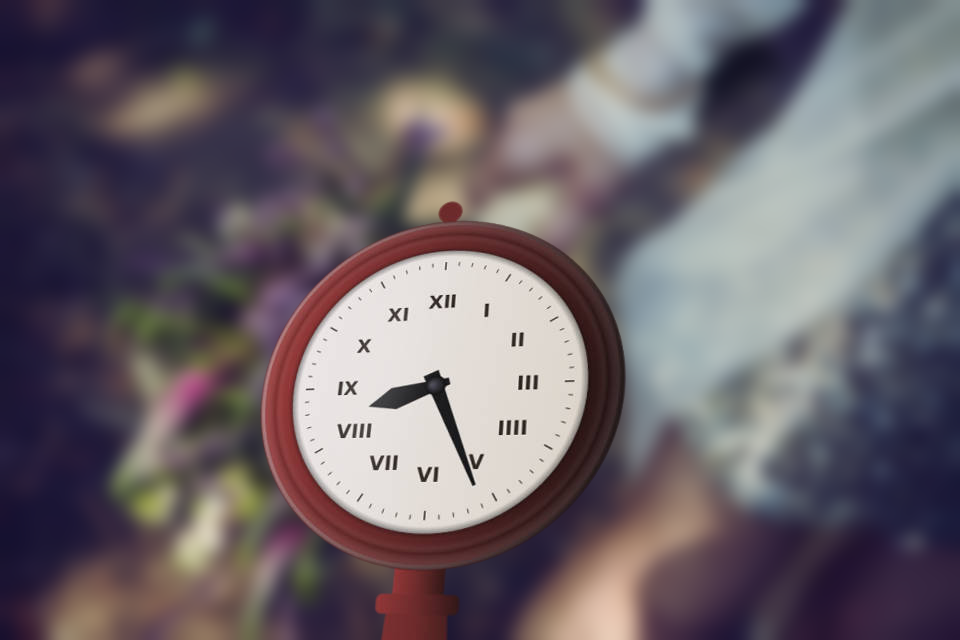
8:26
